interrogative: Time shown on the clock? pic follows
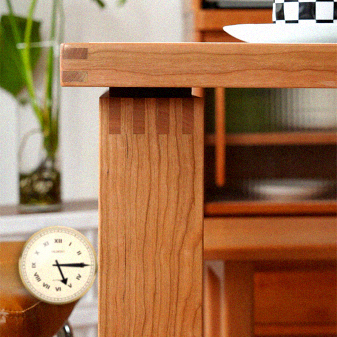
5:15
